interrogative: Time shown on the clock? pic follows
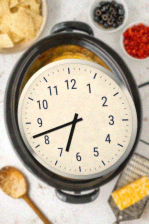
6:42
